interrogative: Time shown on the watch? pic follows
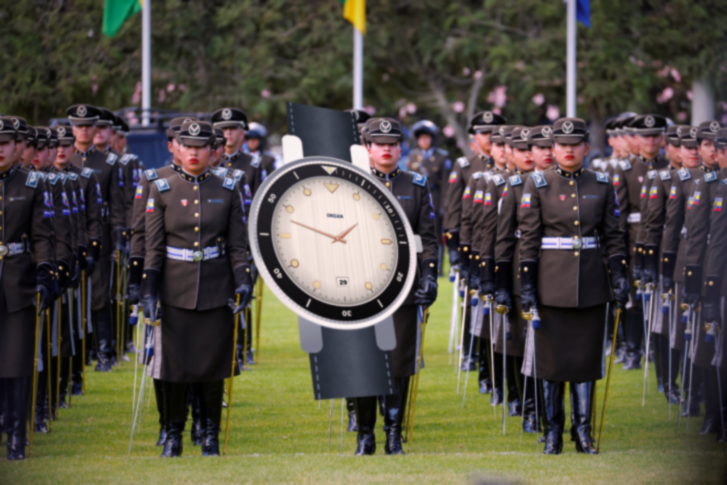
1:48
